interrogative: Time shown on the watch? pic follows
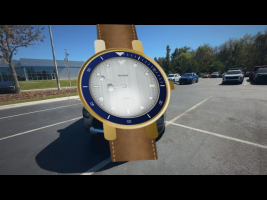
8:49
